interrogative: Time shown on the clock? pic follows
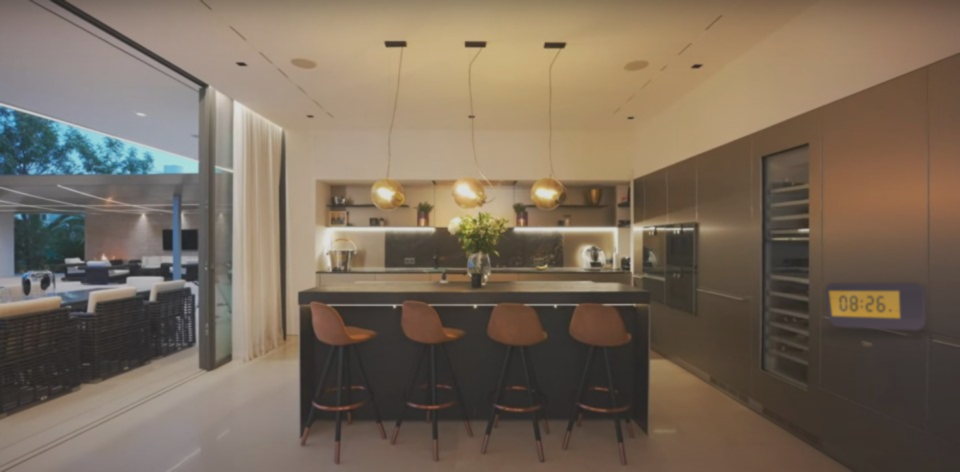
8:26
